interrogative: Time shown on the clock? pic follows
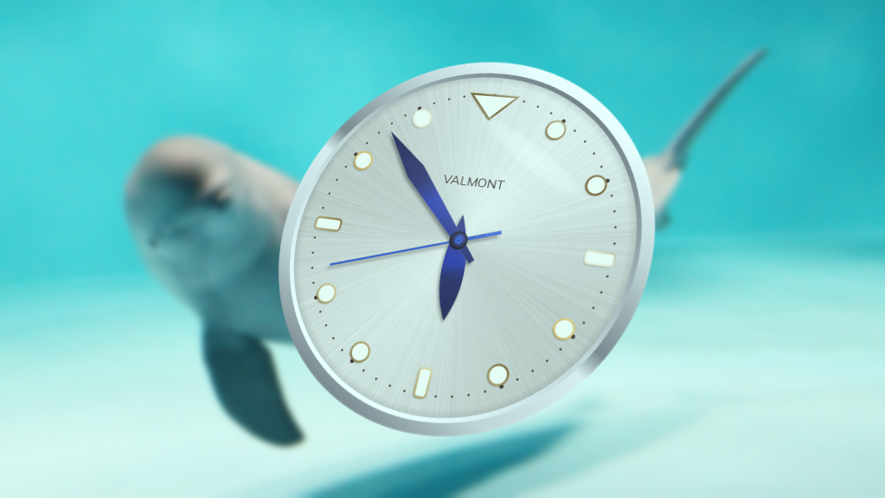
5:52:42
